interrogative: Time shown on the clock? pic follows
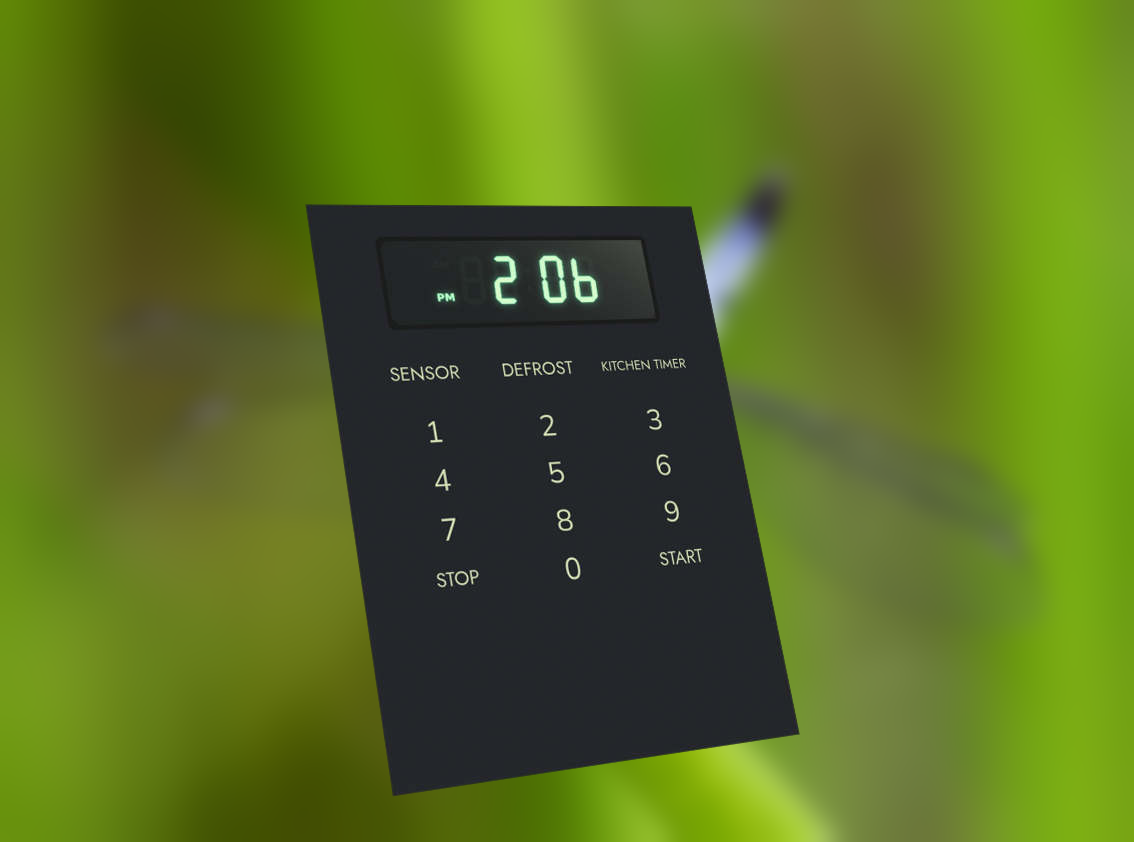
2:06
